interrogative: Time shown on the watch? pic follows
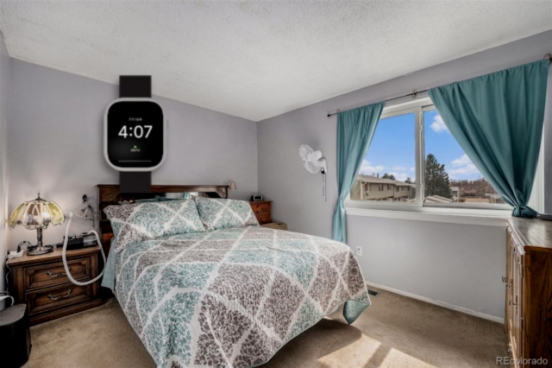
4:07
